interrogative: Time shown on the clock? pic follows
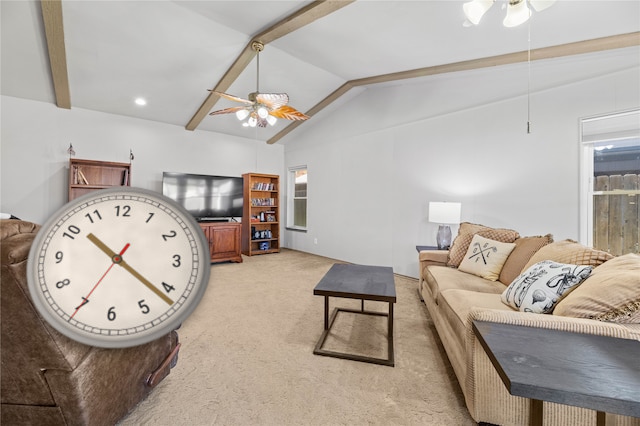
10:21:35
